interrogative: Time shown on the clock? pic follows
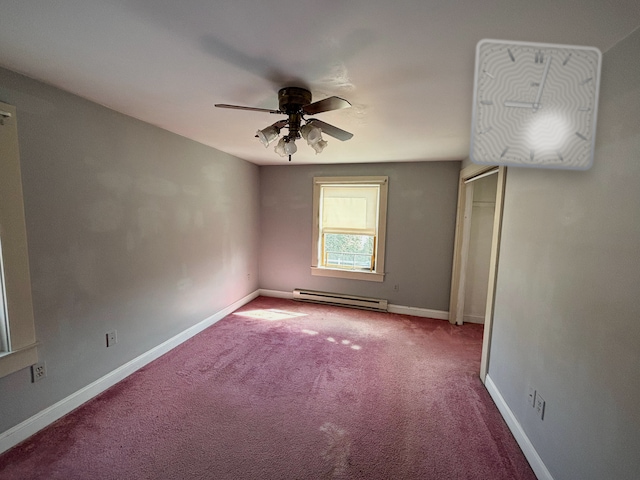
9:02
